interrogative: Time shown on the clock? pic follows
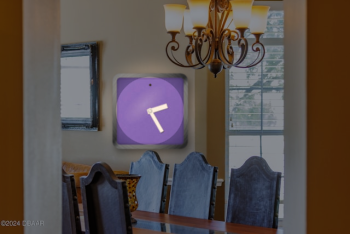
2:25
